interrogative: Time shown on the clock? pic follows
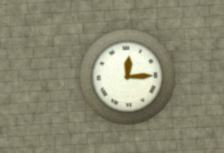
12:15
